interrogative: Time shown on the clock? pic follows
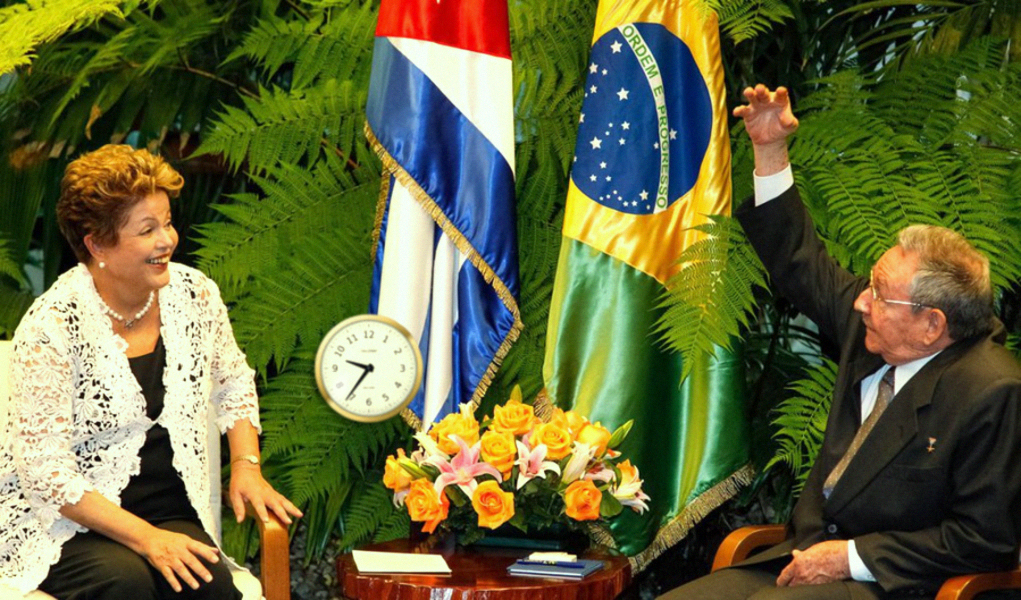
9:36
